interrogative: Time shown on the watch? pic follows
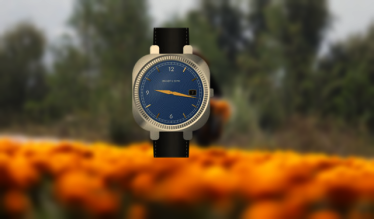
9:17
